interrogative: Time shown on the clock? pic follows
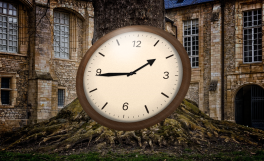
1:44
